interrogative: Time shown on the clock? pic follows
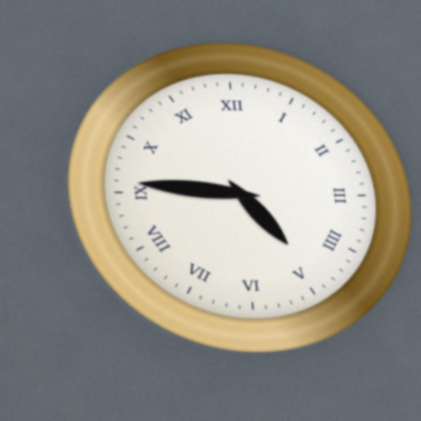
4:46
